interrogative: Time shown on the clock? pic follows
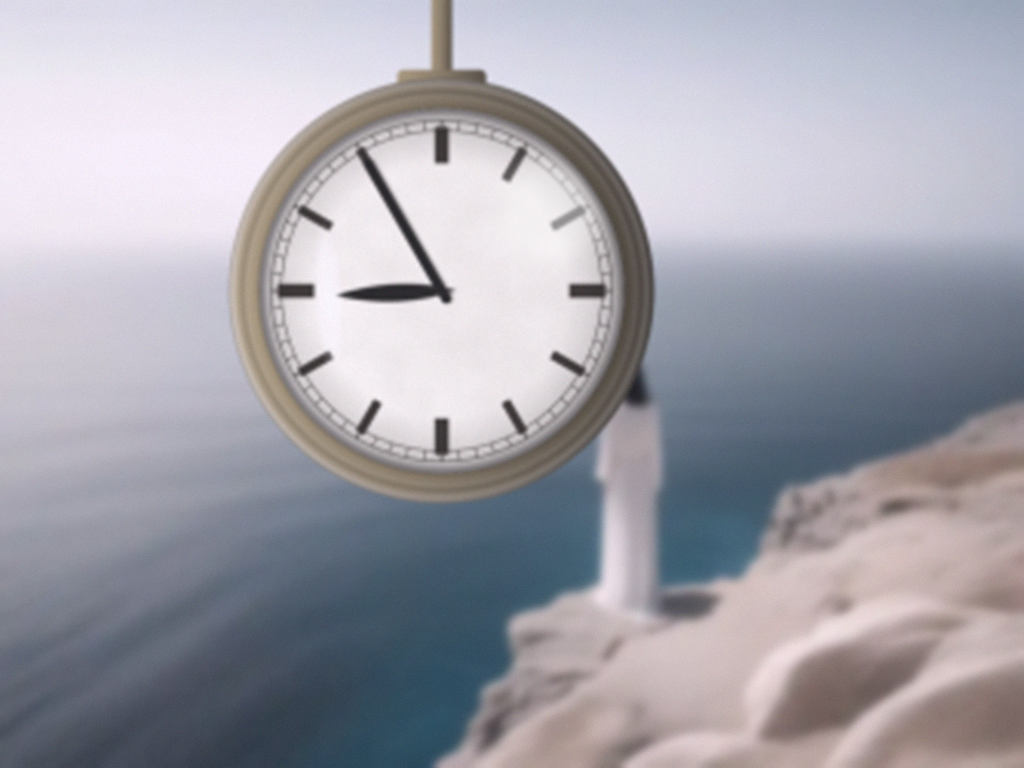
8:55
